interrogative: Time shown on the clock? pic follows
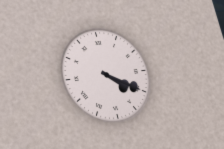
4:20
